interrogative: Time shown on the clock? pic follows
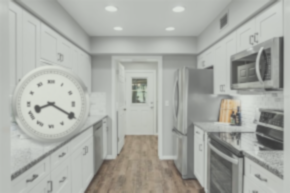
8:20
